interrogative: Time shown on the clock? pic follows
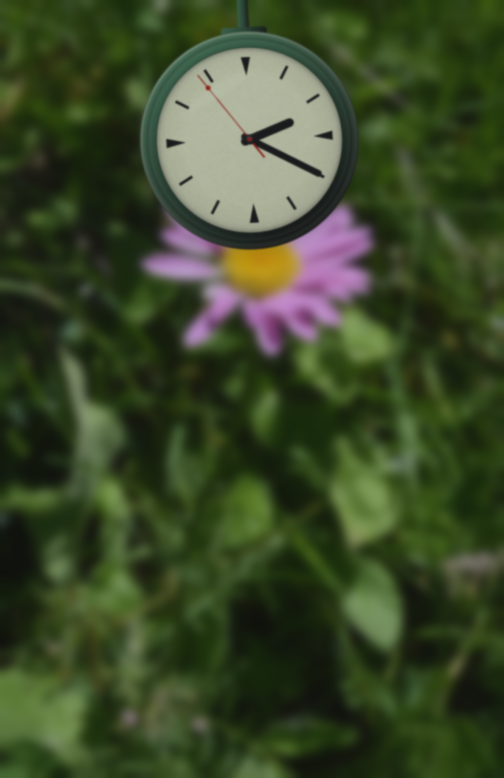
2:19:54
